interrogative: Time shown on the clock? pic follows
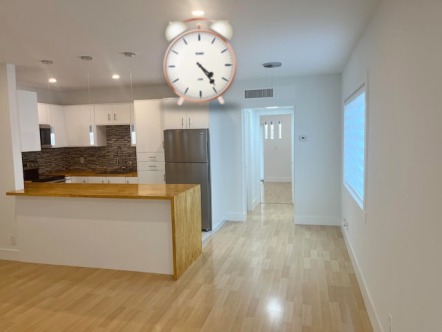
4:24
